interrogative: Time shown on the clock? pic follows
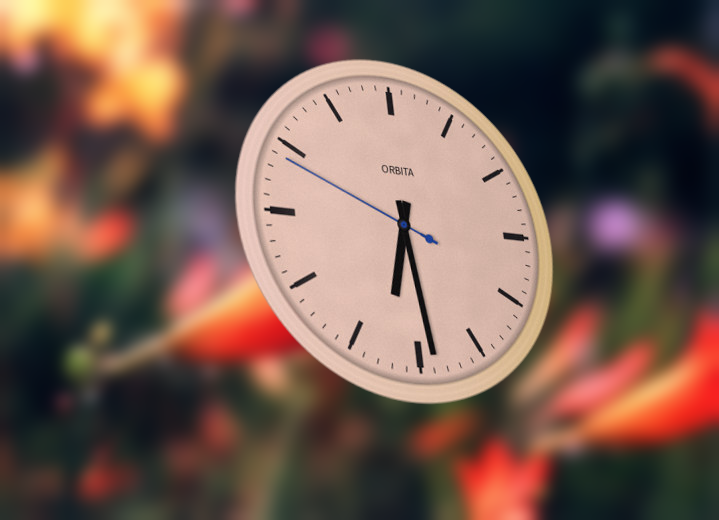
6:28:49
